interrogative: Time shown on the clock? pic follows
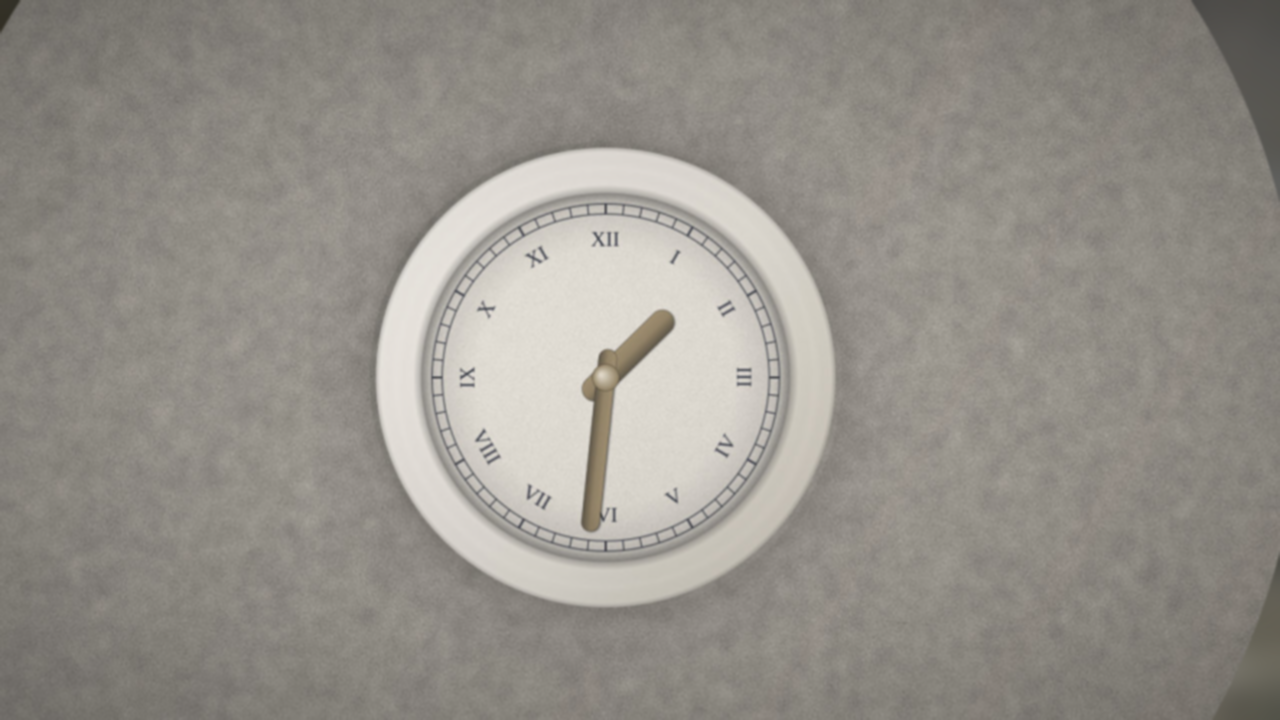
1:31
